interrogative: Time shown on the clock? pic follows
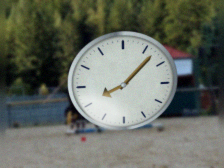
8:07
